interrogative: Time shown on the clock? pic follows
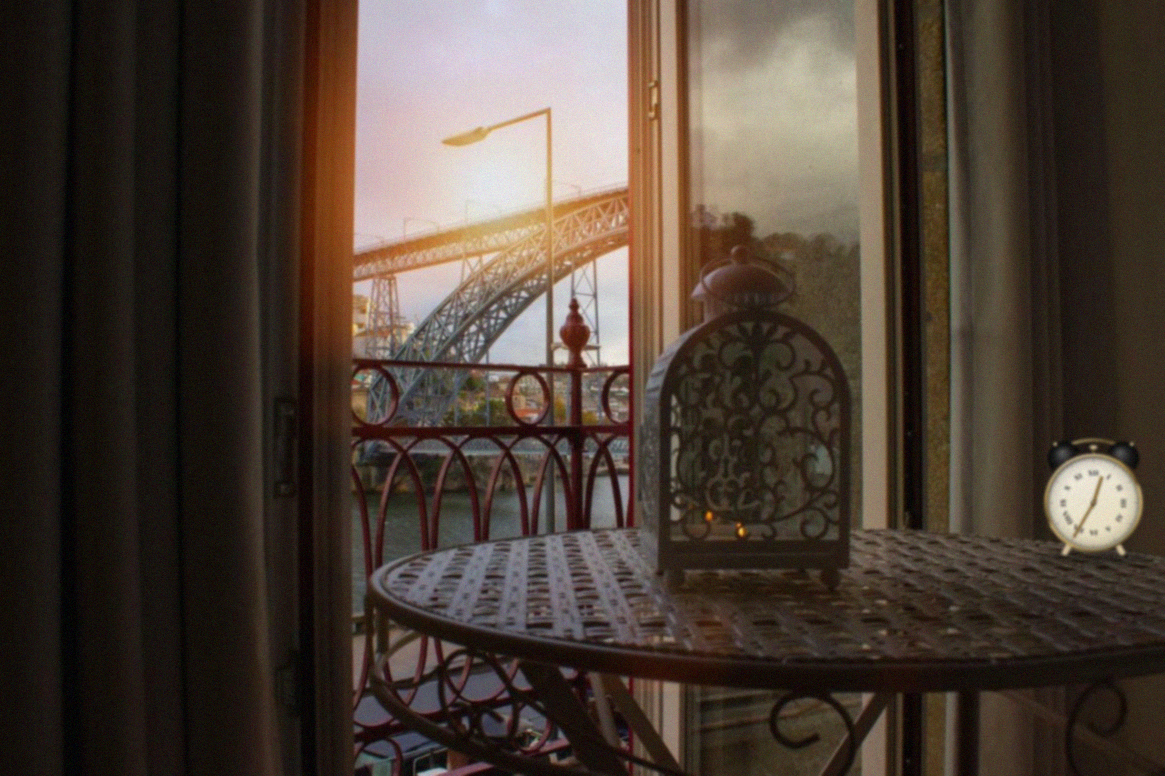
12:35
